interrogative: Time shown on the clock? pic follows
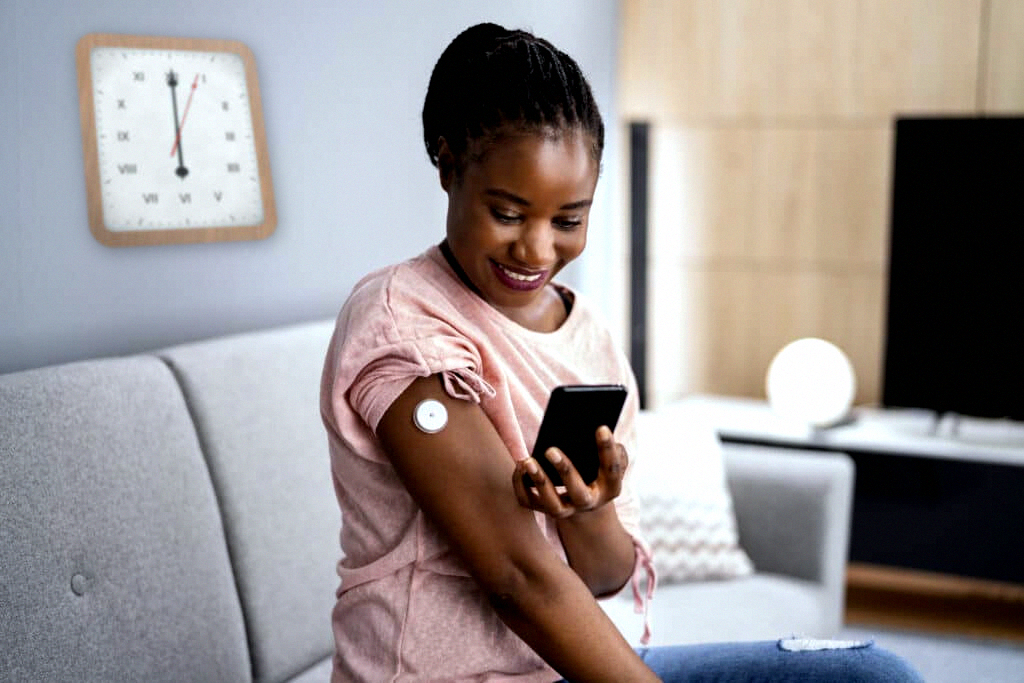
6:00:04
